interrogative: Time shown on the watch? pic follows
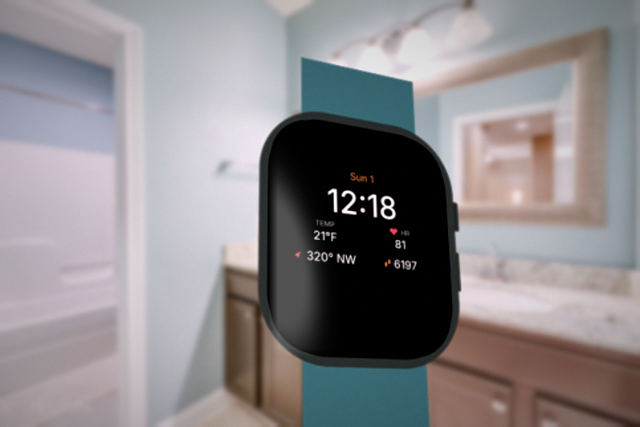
12:18
